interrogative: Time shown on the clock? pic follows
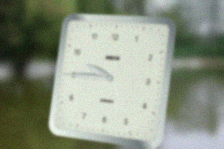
9:45
